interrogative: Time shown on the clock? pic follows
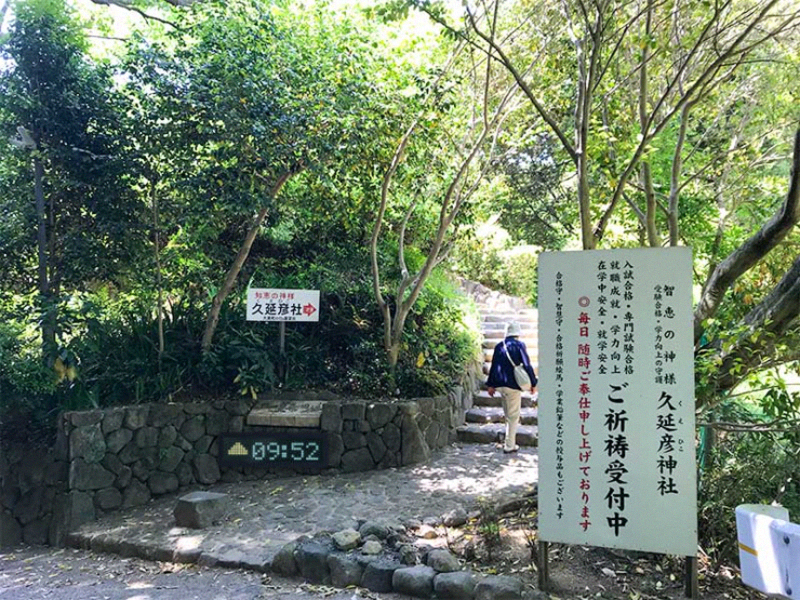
9:52
